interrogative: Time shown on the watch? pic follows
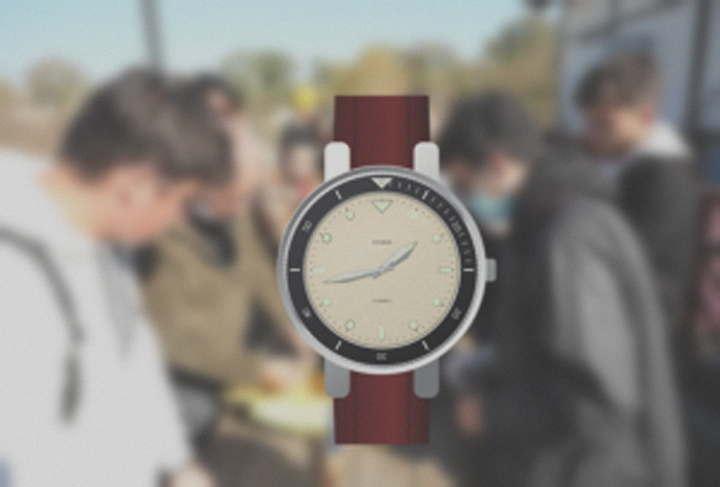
1:43
